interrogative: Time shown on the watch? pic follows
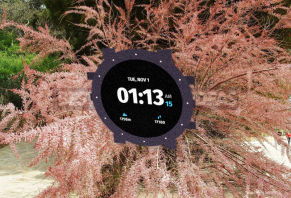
1:13:15
